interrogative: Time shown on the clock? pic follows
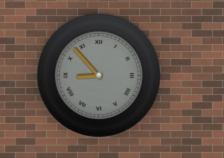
8:53
